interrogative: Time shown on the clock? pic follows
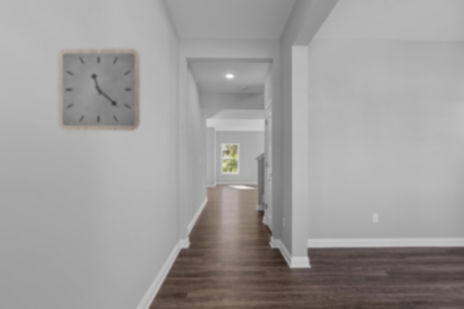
11:22
